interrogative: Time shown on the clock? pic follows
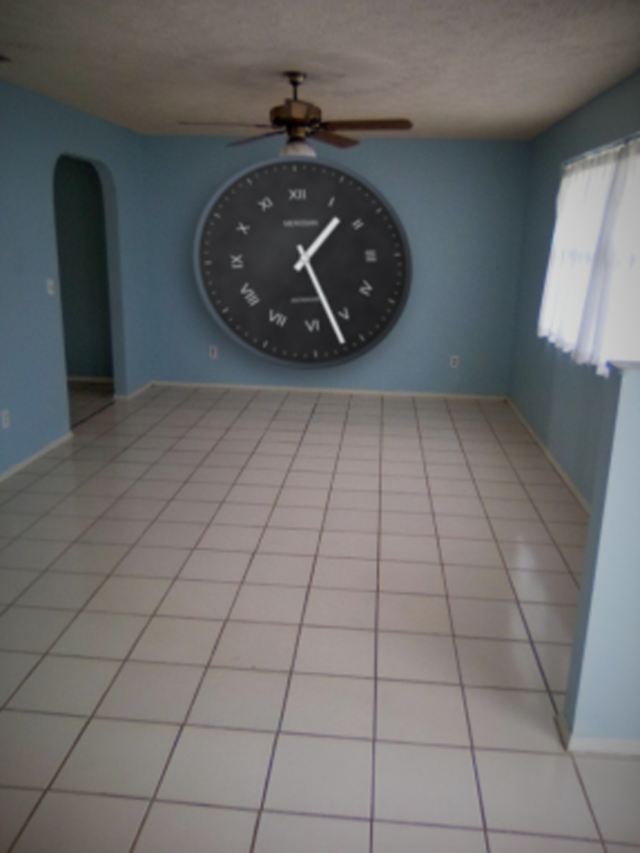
1:27
